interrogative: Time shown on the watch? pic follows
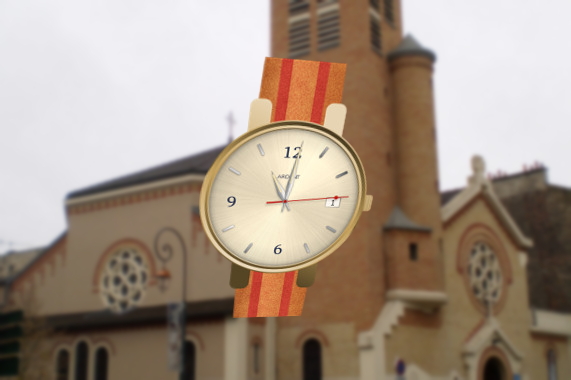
11:01:14
